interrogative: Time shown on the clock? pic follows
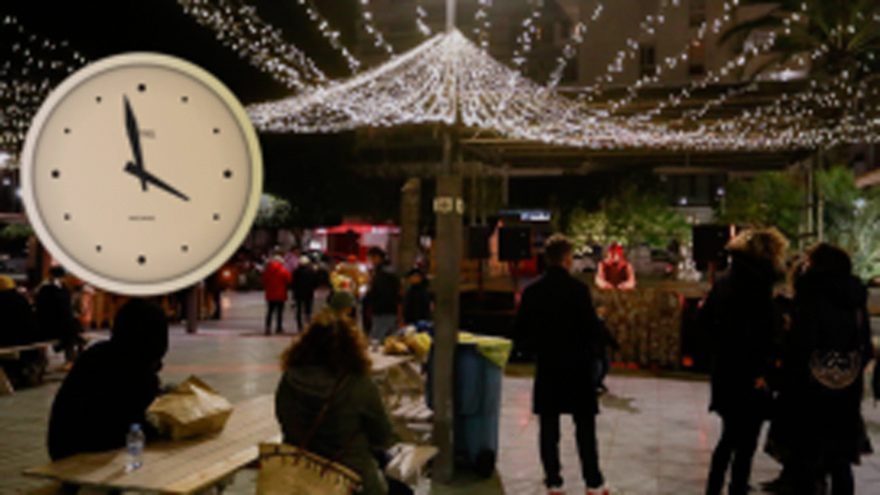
3:58
